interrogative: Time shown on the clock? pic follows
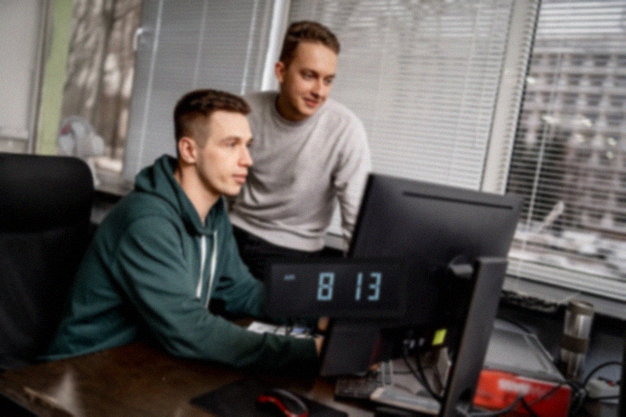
8:13
